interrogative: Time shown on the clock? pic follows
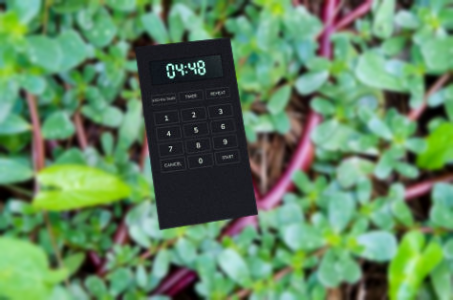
4:48
